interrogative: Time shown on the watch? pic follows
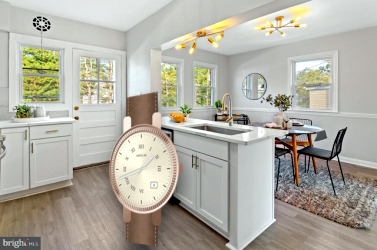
1:42
